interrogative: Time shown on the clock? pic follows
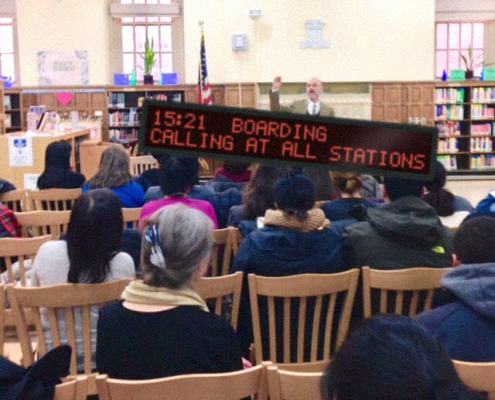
15:21
